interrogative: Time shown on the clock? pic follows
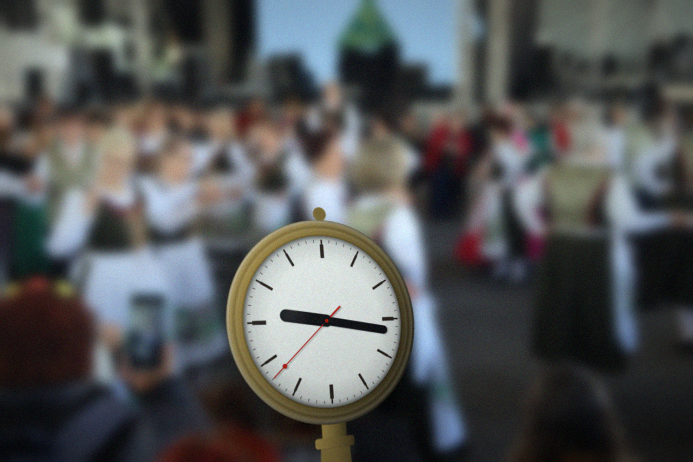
9:16:38
